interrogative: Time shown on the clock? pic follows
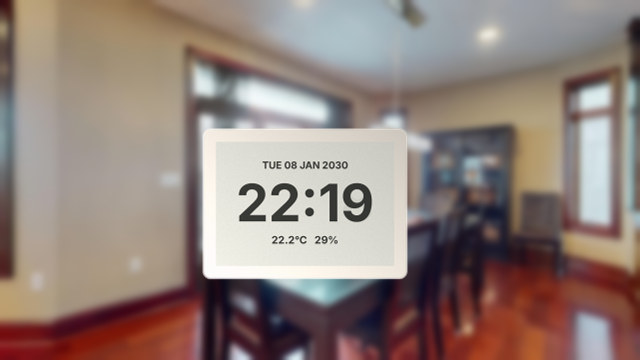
22:19
